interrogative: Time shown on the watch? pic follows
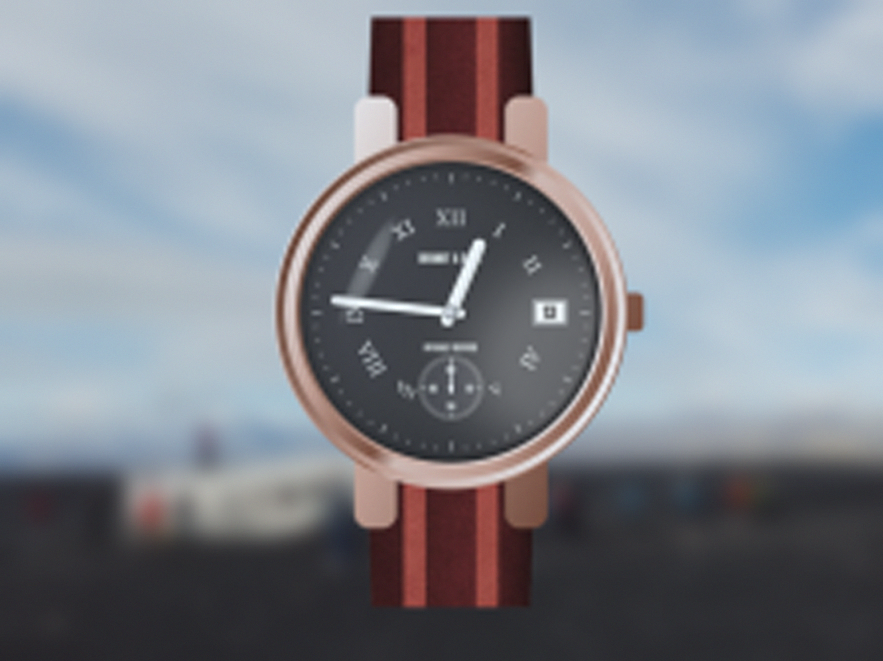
12:46
